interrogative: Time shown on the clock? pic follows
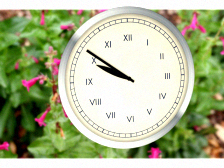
9:51
